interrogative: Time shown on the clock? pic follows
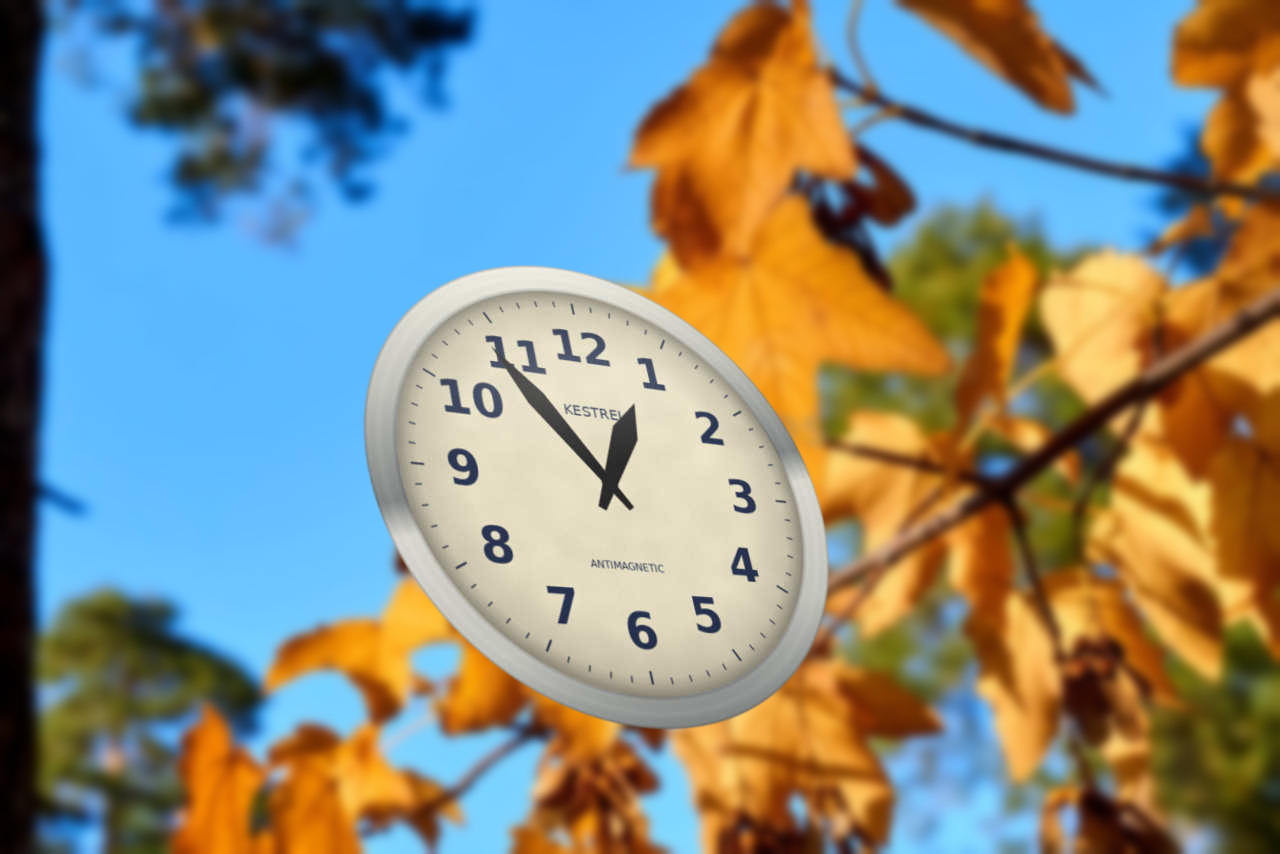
12:54
